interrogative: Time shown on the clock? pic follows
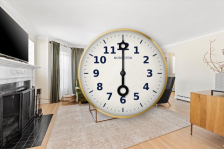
6:00
